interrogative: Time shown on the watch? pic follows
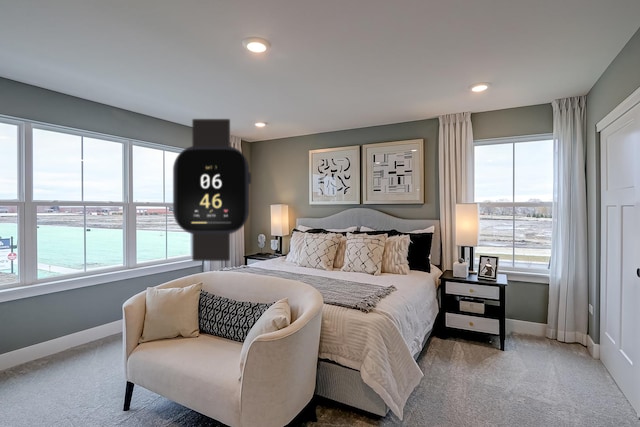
6:46
